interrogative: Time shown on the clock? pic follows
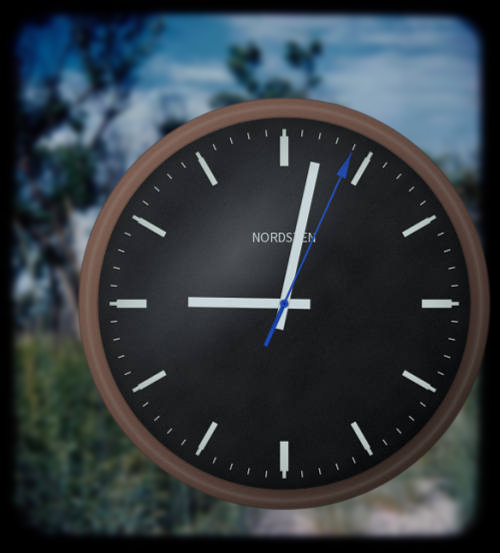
9:02:04
